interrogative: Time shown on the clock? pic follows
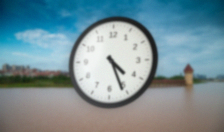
4:26
